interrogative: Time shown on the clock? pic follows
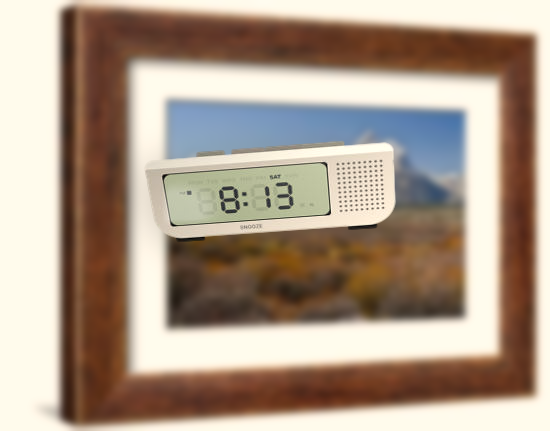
8:13
